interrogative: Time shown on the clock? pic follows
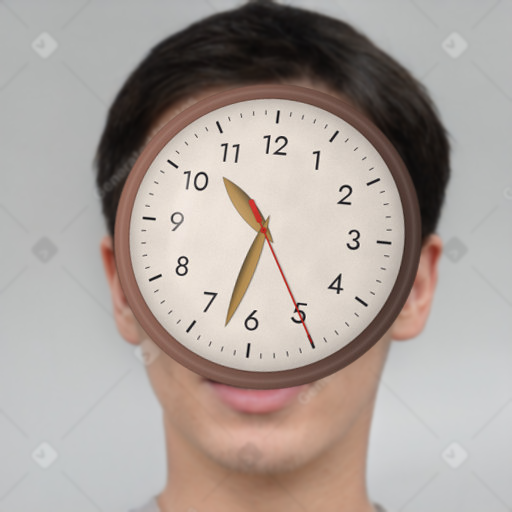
10:32:25
